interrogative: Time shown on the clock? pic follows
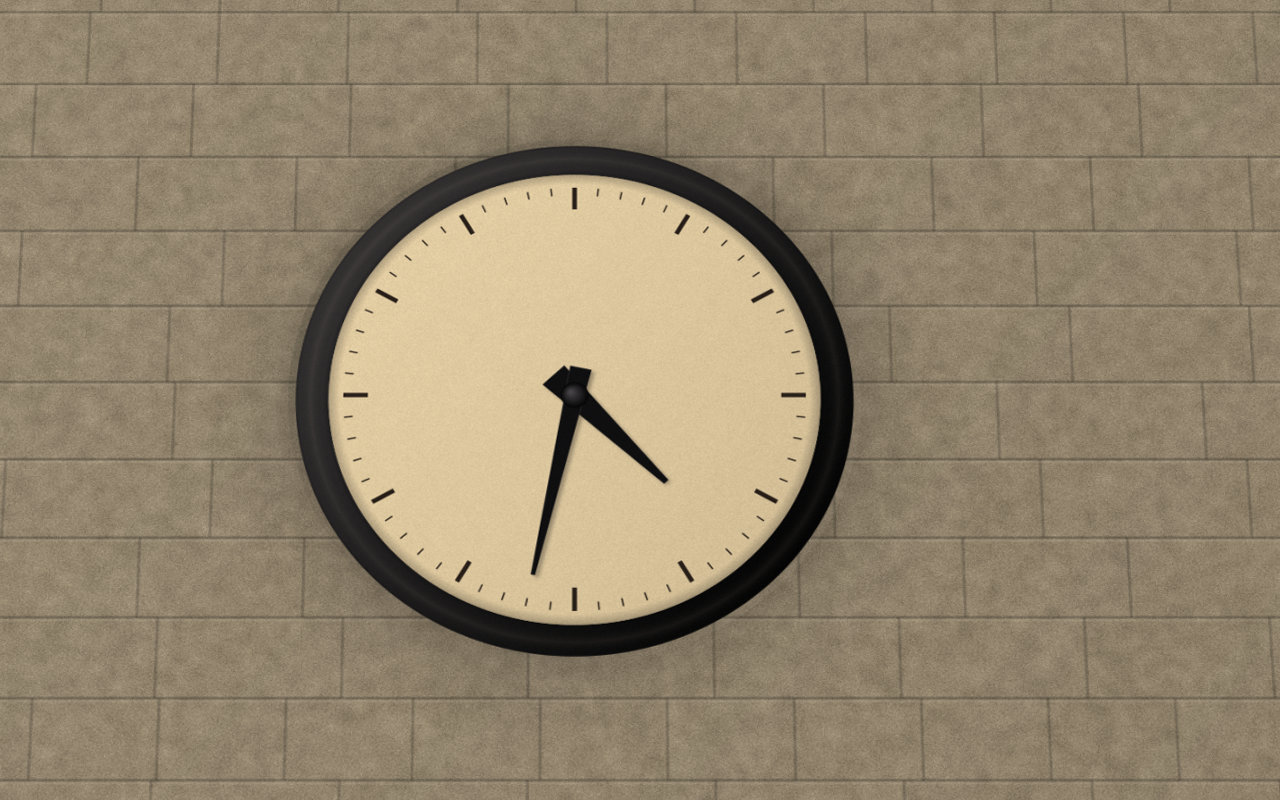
4:32
